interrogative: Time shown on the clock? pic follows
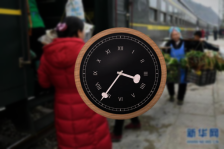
3:36
